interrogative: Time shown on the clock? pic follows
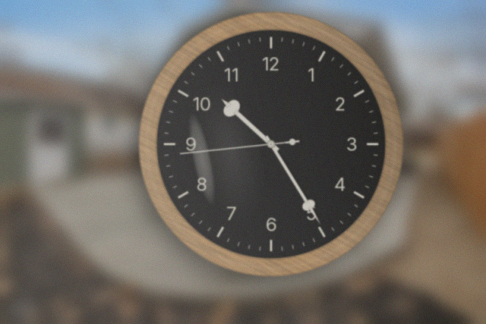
10:24:44
